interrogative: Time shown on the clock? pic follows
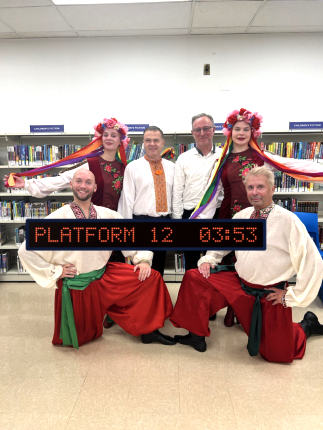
3:53
